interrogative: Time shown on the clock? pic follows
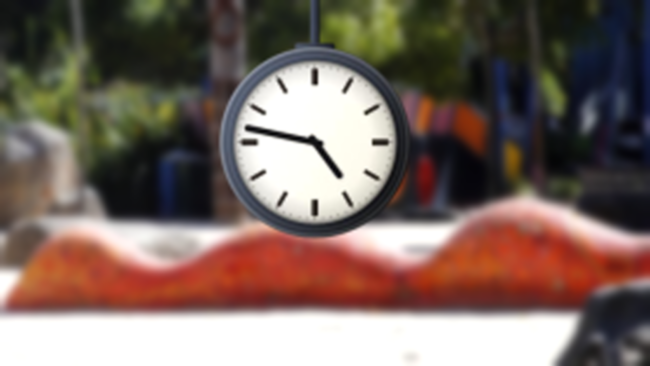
4:47
